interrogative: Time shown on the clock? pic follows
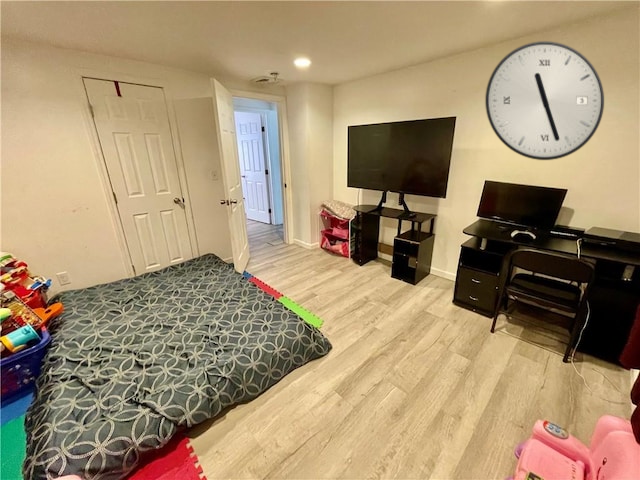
11:27
